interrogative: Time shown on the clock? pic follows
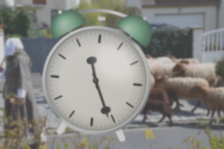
11:26
